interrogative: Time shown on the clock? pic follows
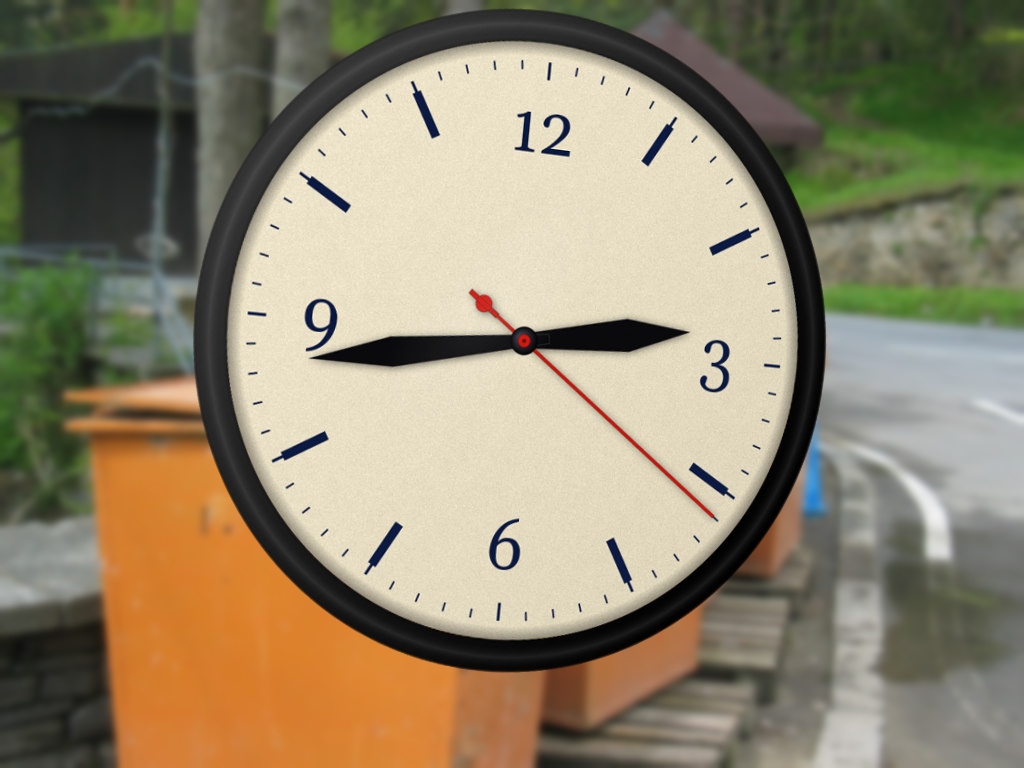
2:43:21
